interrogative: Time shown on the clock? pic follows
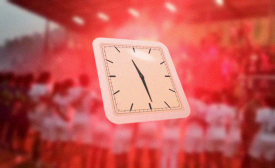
11:29
